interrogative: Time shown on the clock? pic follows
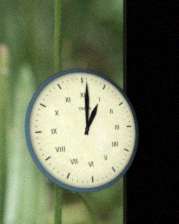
1:01
